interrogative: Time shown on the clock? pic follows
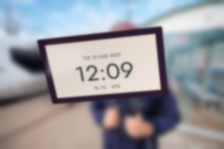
12:09
